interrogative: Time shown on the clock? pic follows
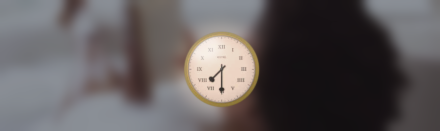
7:30
